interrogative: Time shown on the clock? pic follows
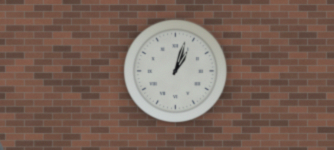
1:03
